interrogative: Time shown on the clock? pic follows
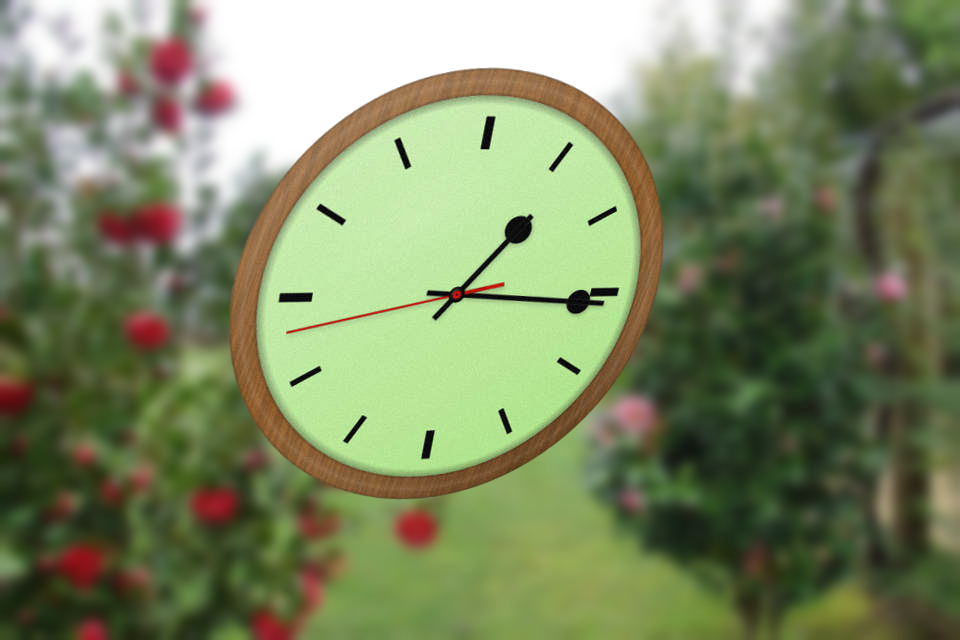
1:15:43
